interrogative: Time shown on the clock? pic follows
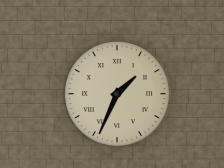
1:34
